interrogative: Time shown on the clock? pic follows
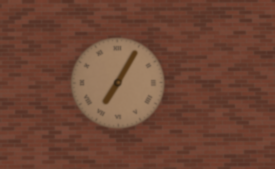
7:05
